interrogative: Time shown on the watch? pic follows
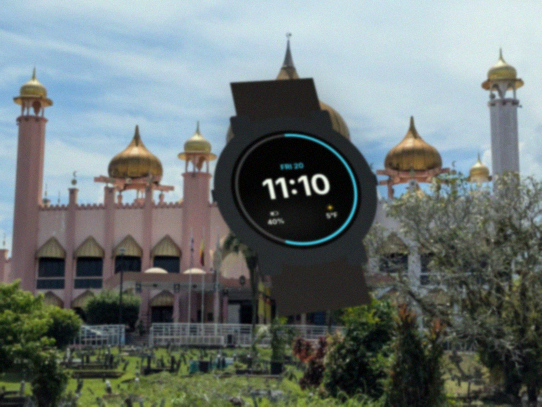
11:10
